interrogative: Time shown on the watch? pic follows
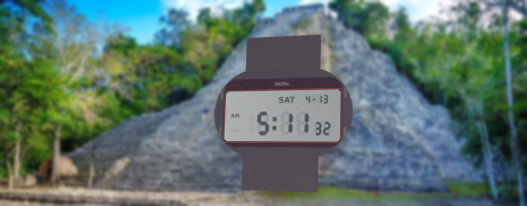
5:11:32
